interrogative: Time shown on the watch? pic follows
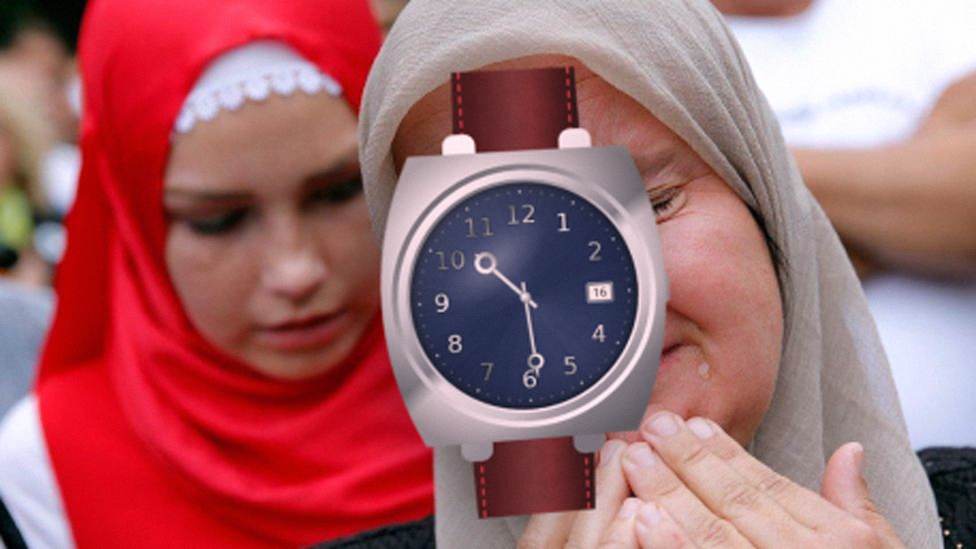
10:29
